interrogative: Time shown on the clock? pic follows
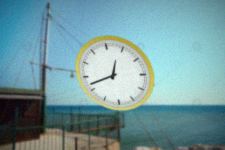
12:42
